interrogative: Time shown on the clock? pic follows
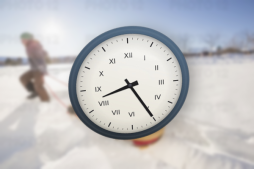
8:25
